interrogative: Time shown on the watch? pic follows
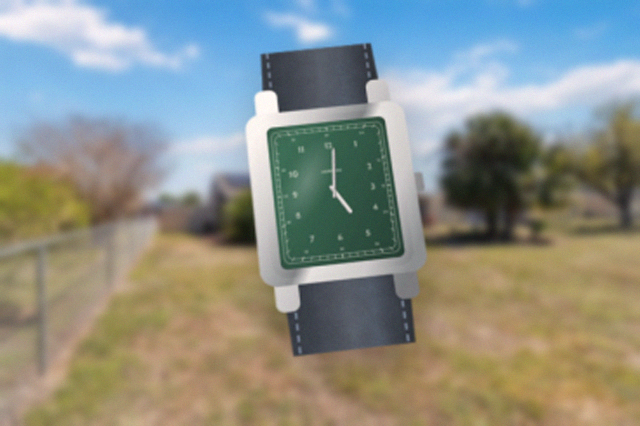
5:01
